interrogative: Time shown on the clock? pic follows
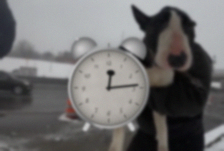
12:14
